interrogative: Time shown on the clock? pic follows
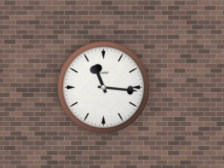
11:16
